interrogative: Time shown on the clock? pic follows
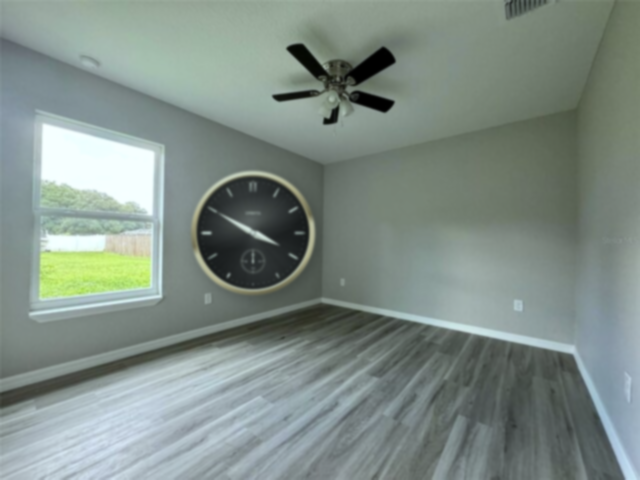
3:50
